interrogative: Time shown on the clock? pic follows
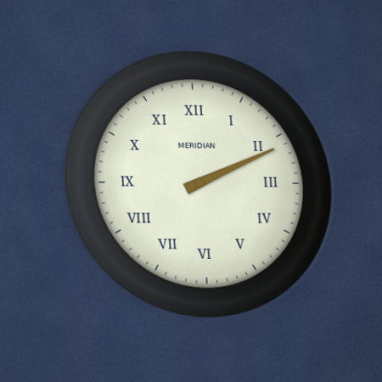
2:11
